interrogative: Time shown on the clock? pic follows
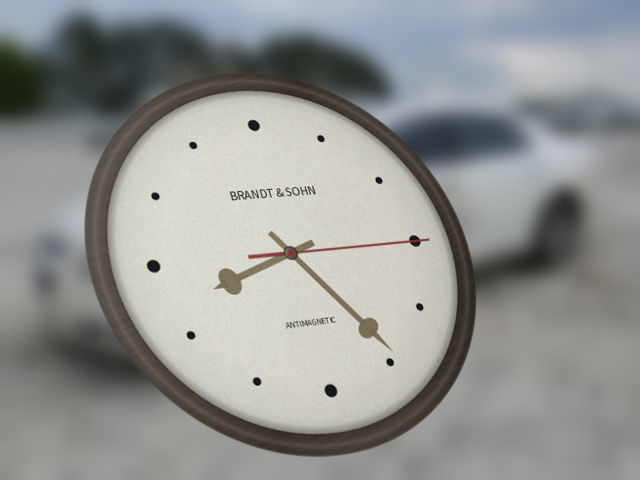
8:24:15
